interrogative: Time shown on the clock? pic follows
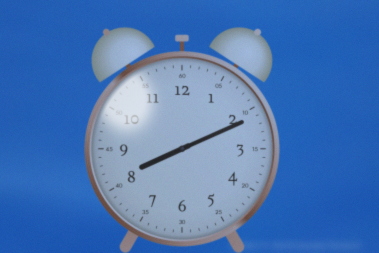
8:11
